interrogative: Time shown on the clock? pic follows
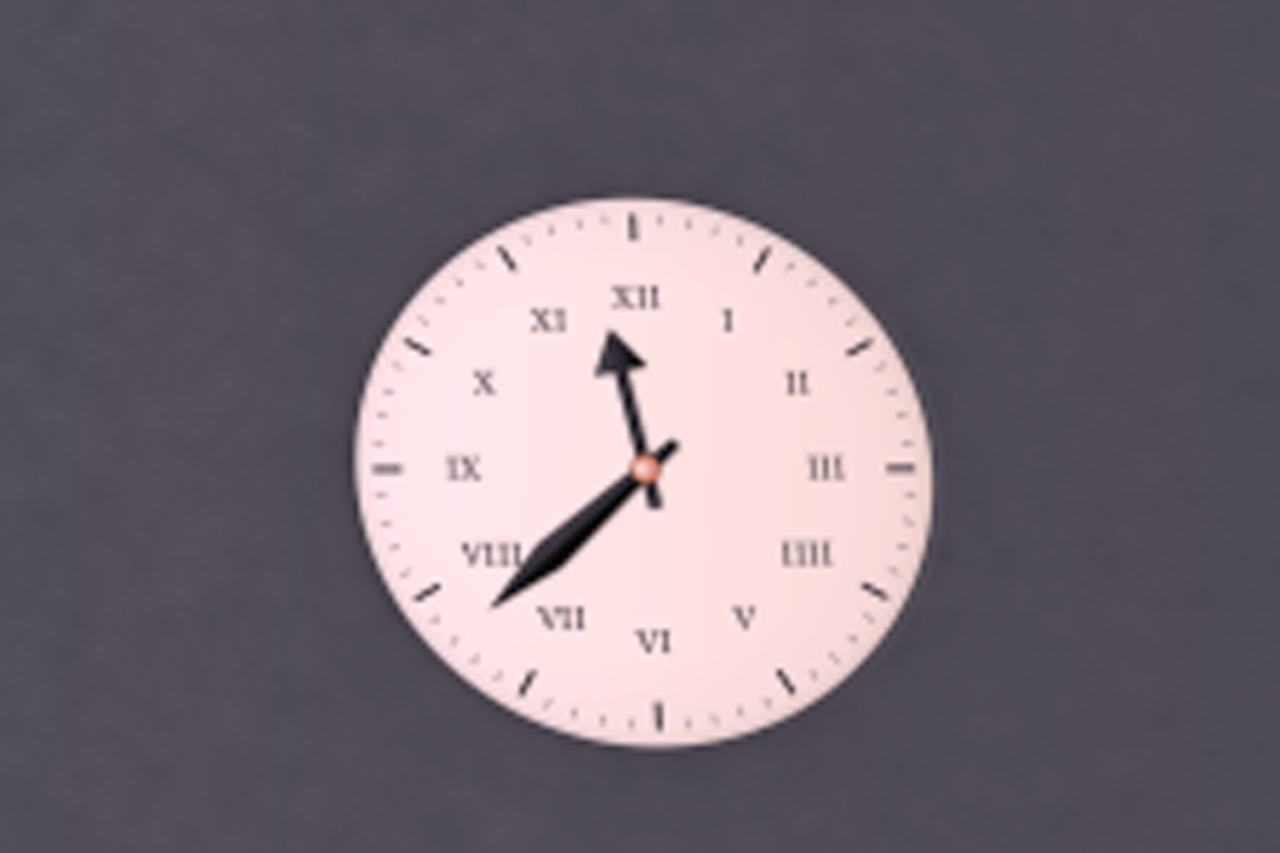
11:38
